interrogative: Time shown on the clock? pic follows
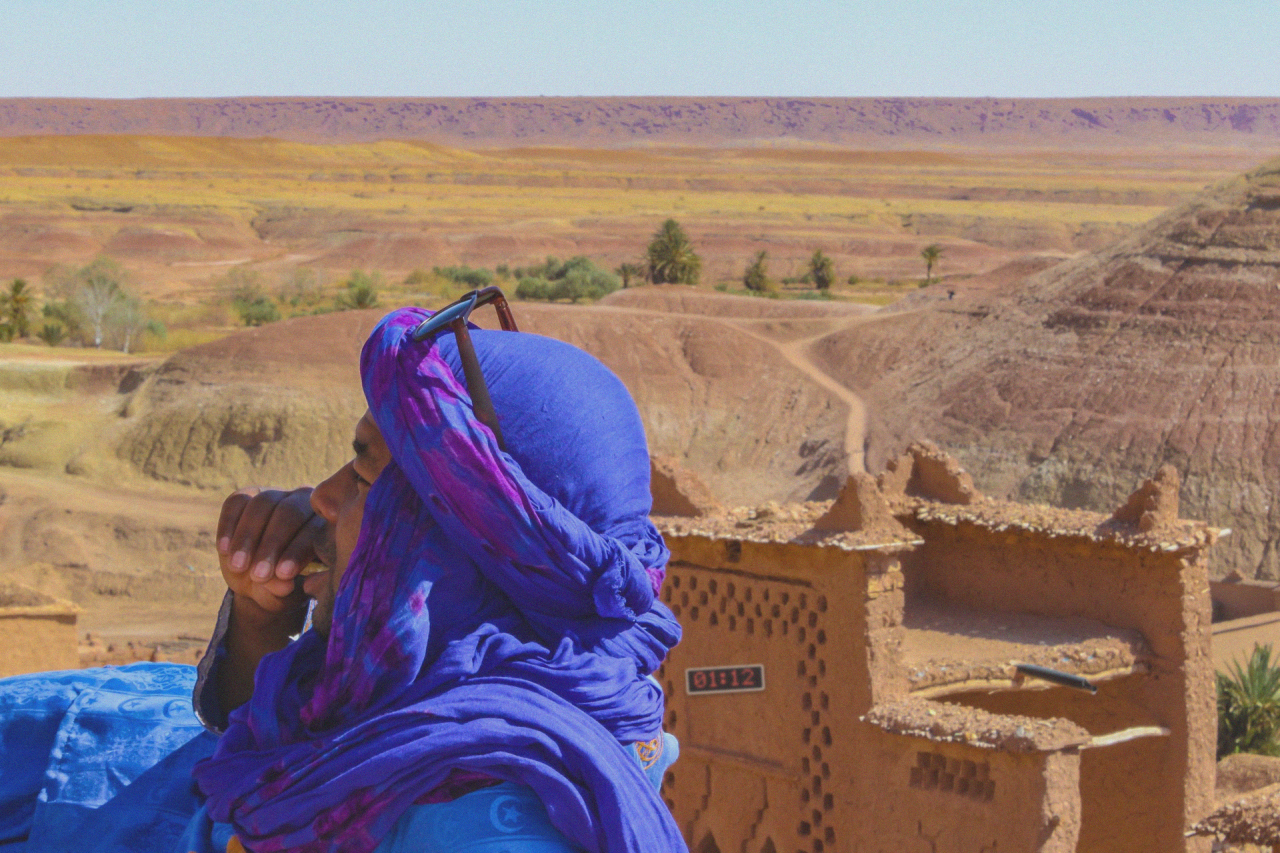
1:12
